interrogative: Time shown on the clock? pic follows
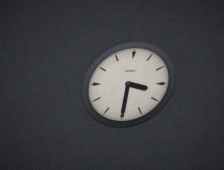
3:30
